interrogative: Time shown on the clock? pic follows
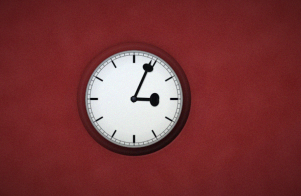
3:04
